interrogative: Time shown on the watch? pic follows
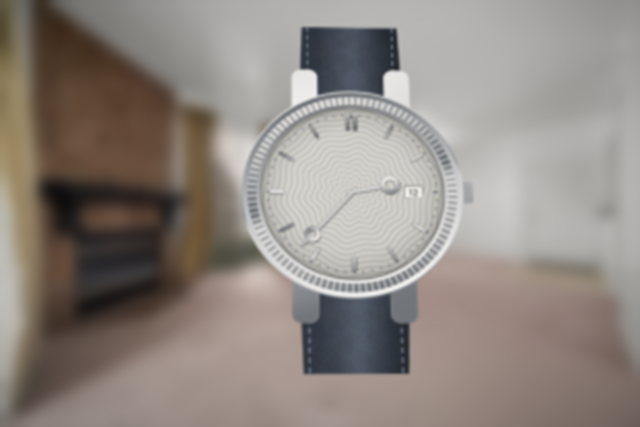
2:37
